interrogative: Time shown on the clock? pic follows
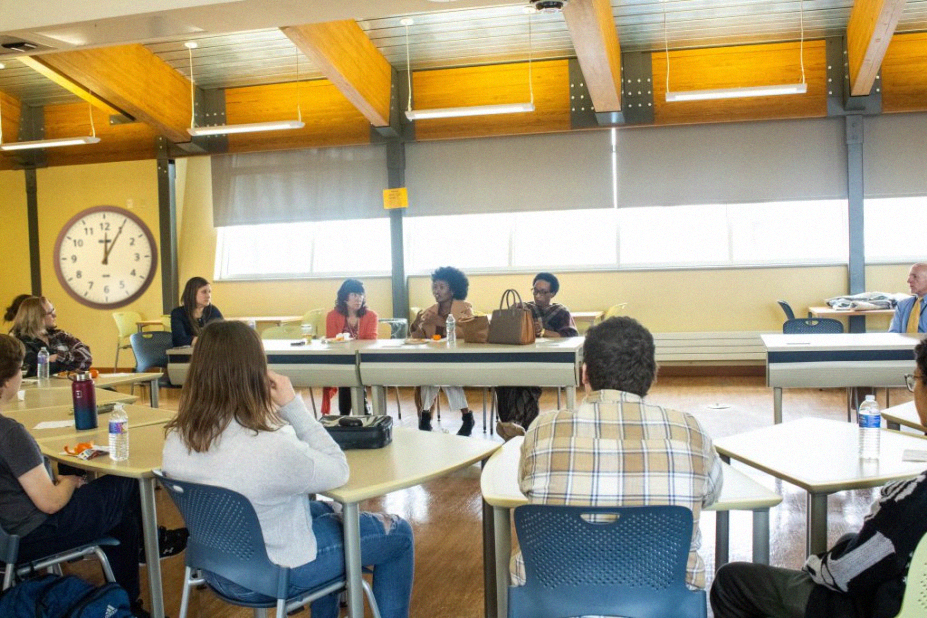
12:05
